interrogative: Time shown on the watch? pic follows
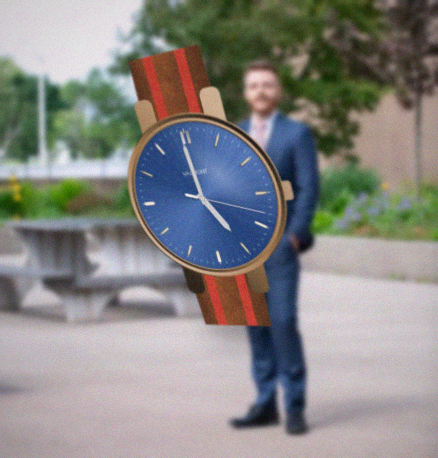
4:59:18
